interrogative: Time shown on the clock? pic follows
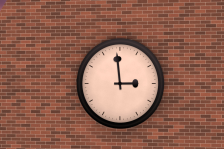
2:59
